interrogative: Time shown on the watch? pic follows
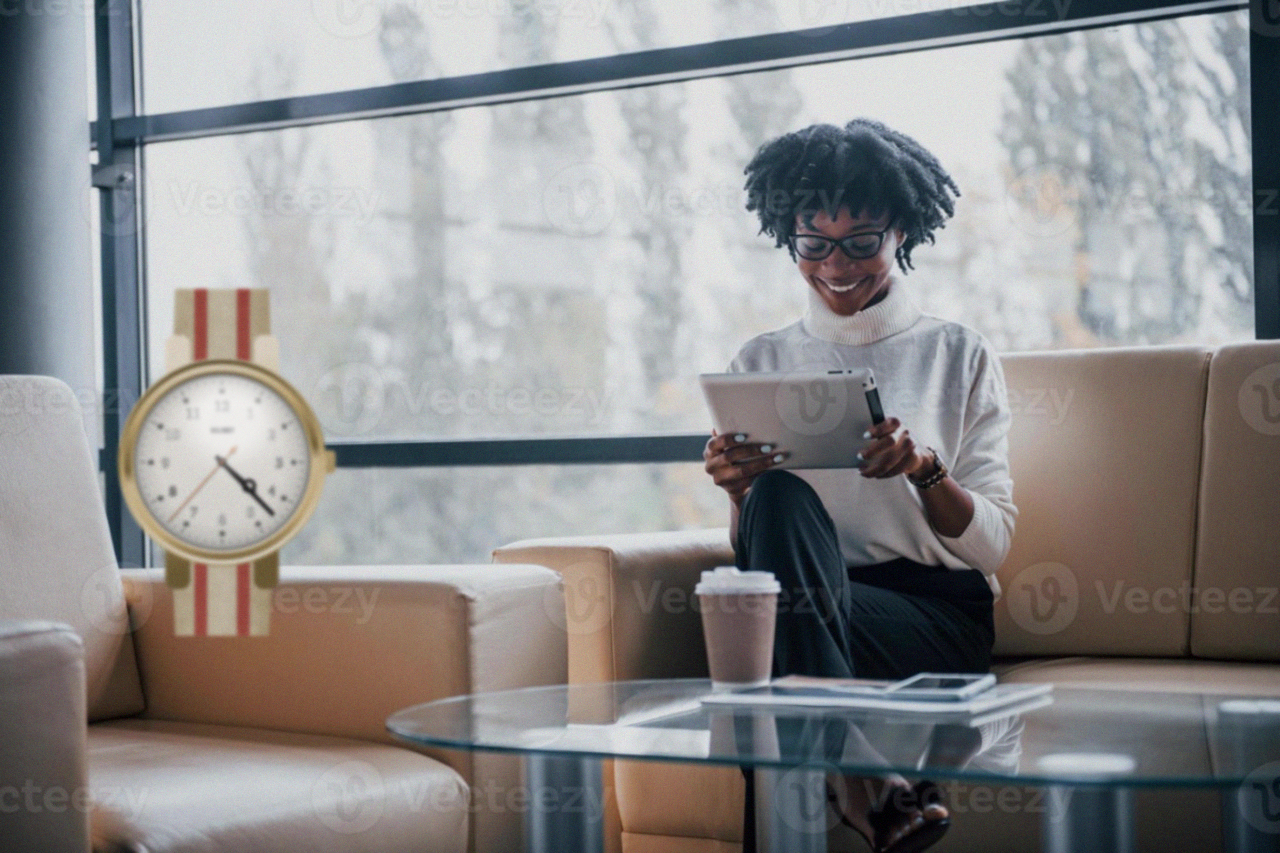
4:22:37
